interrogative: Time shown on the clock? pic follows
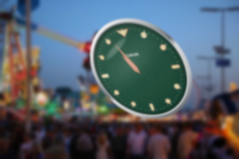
10:56
